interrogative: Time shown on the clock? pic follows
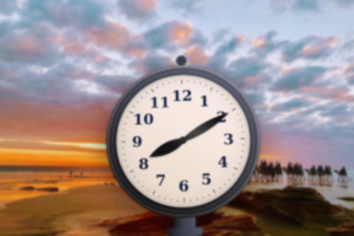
8:10
